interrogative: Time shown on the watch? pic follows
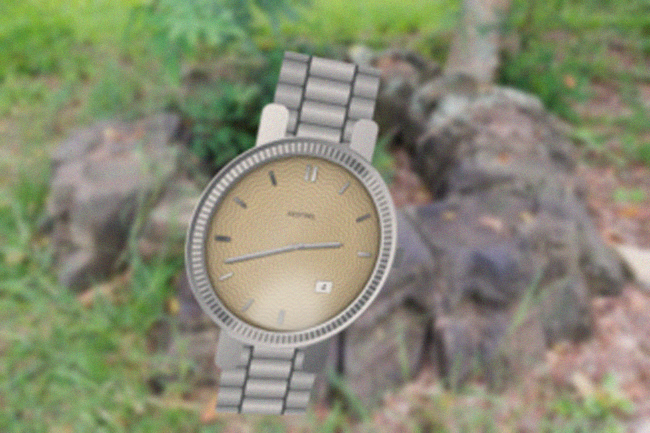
2:42
